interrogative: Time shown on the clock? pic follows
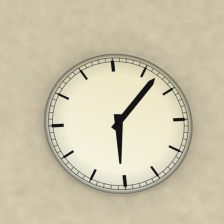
6:07
